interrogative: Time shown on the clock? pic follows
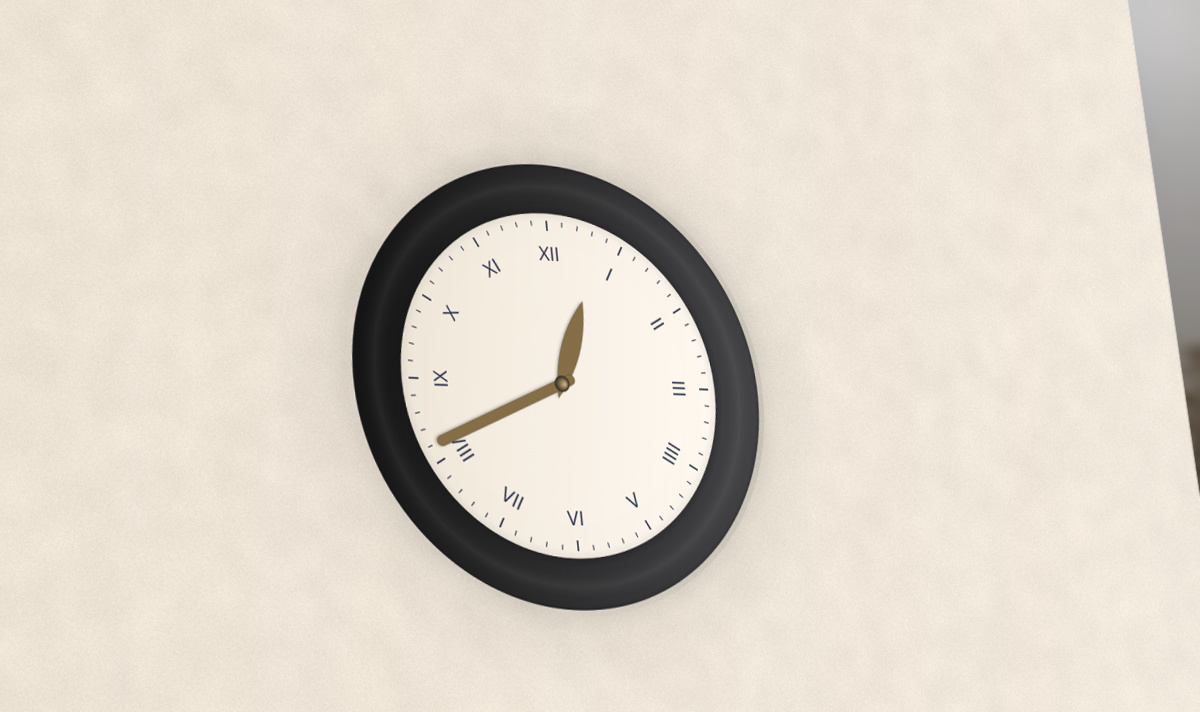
12:41
